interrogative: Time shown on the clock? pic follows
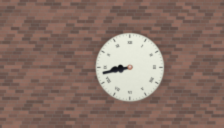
8:43
